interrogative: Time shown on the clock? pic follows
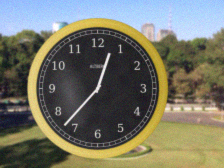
12:37
